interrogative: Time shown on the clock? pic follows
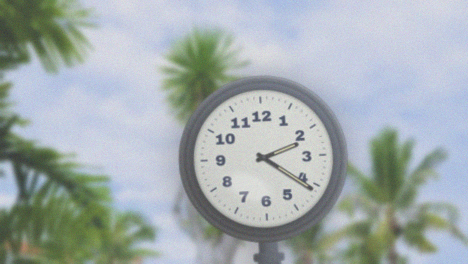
2:21
